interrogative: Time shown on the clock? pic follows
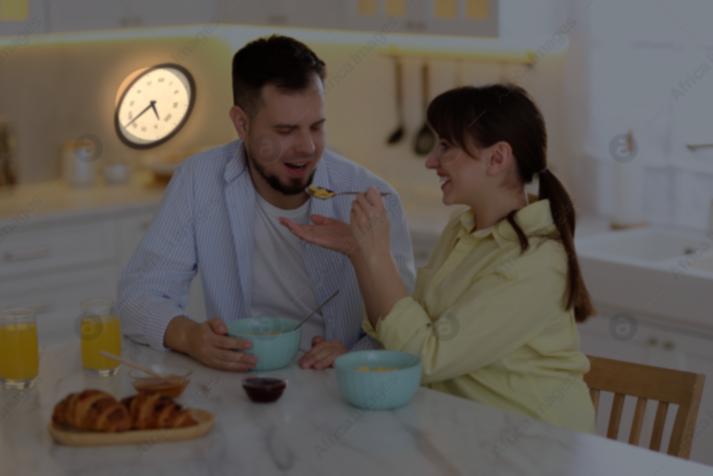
4:37
